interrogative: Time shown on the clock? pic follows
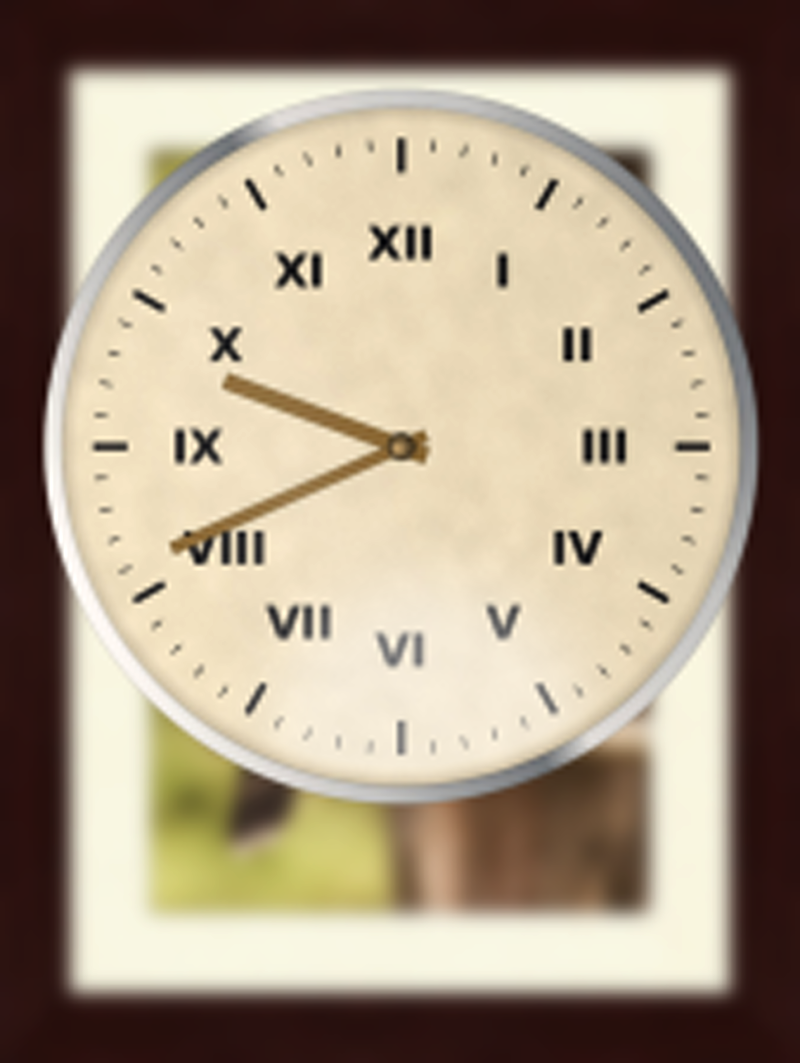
9:41
